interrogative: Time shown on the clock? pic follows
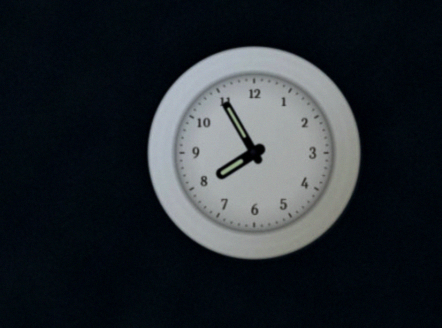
7:55
